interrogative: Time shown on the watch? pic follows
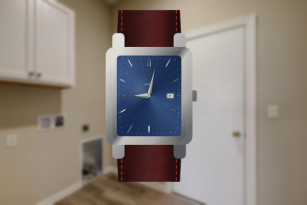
9:02
